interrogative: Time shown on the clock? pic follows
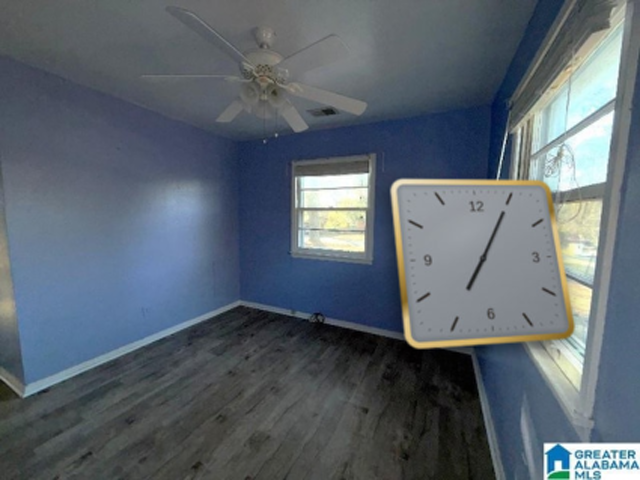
7:05
